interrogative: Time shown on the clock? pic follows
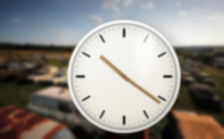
10:21
